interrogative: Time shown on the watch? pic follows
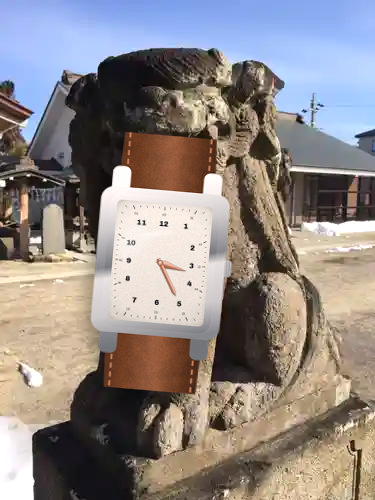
3:25
